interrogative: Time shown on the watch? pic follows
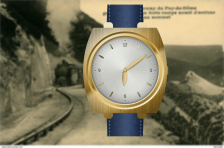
6:09
